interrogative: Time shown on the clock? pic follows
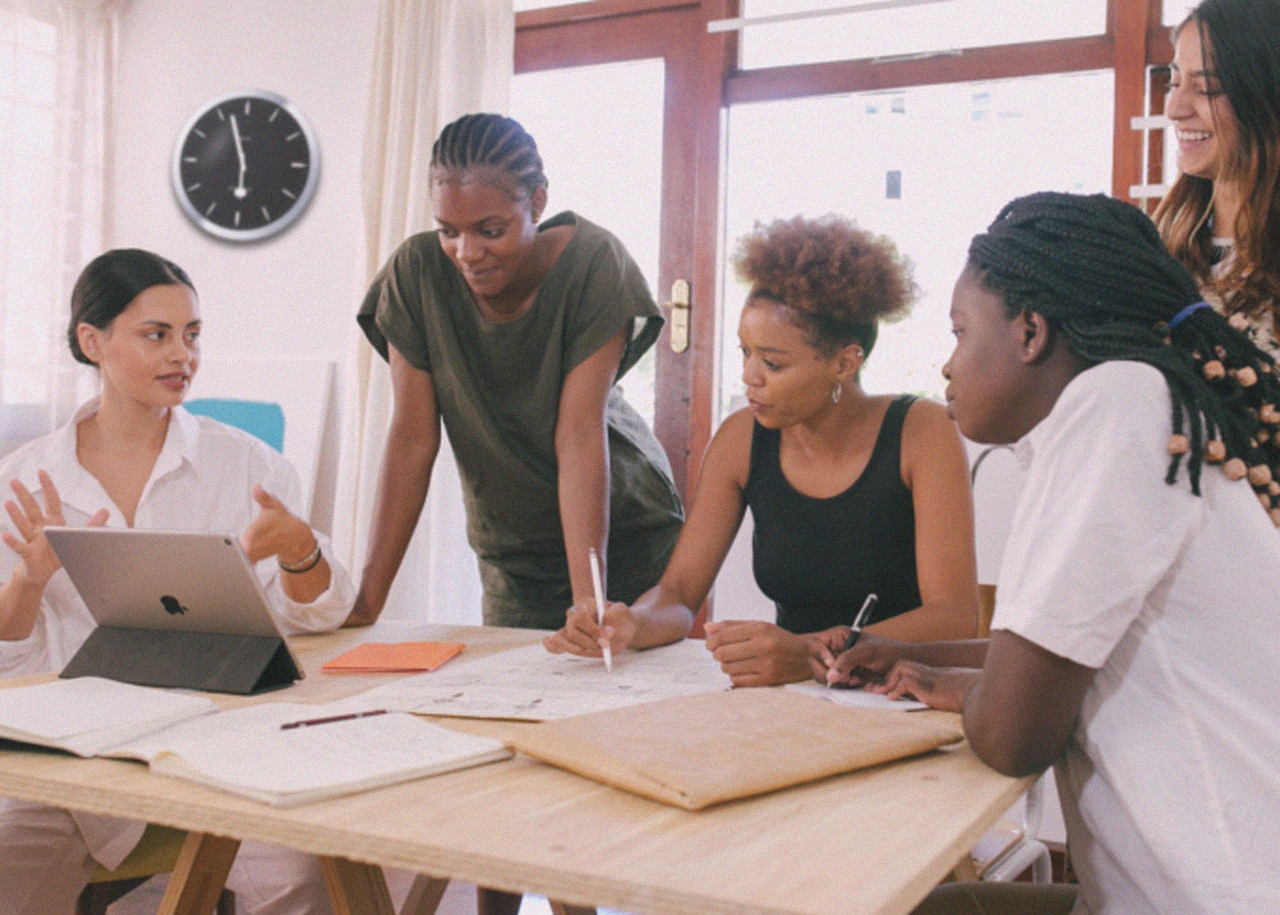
5:57
